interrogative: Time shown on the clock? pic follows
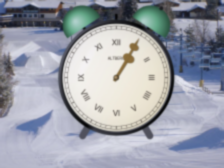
1:05
